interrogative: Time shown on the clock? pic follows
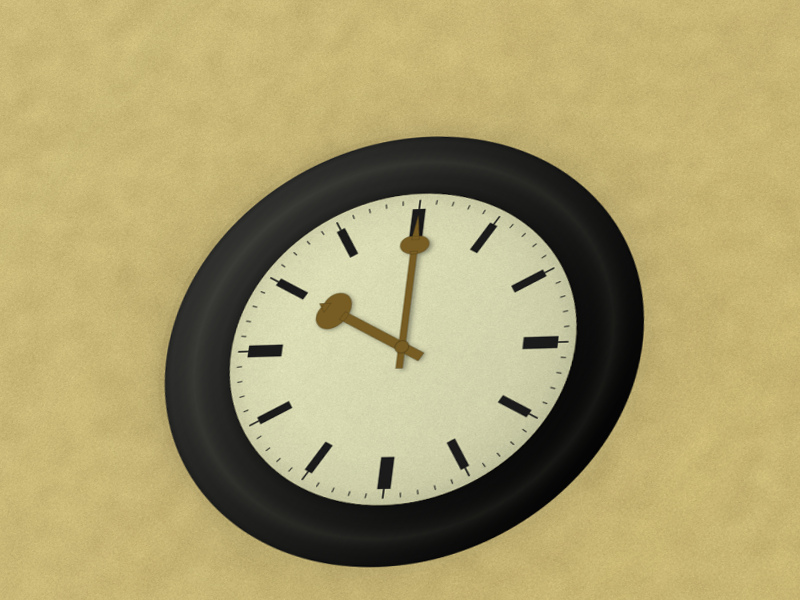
10:00
